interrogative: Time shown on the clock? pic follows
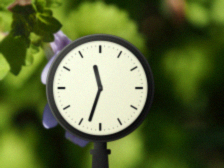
11:33
